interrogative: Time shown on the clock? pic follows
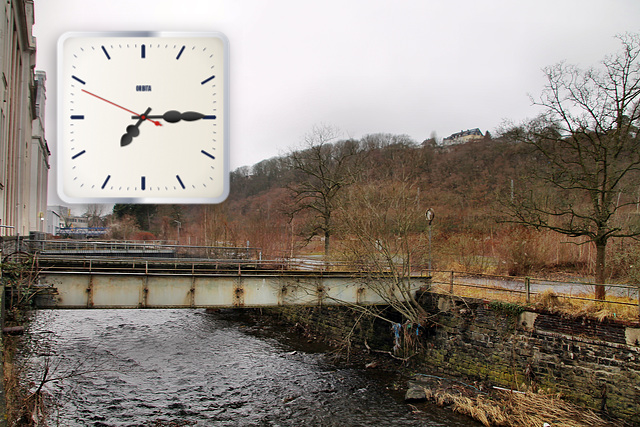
7:14:49
